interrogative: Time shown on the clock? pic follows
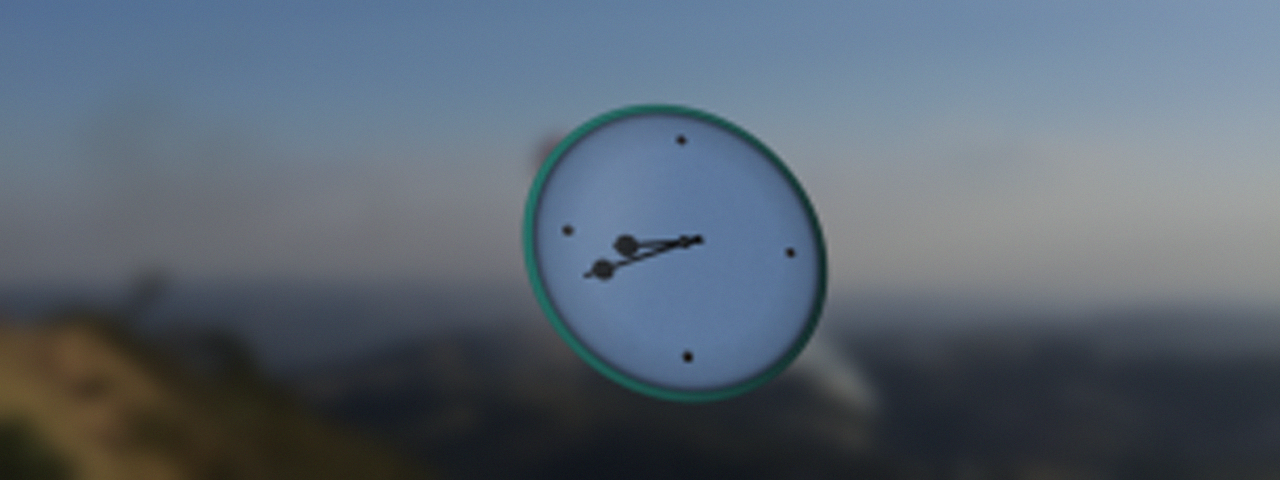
8:41
